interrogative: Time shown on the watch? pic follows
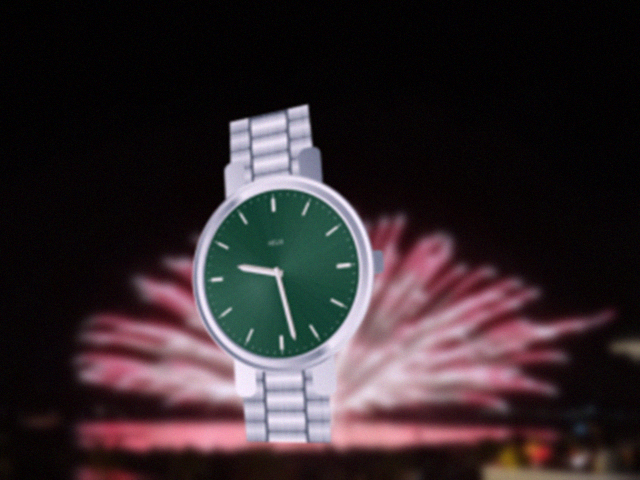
9:28
